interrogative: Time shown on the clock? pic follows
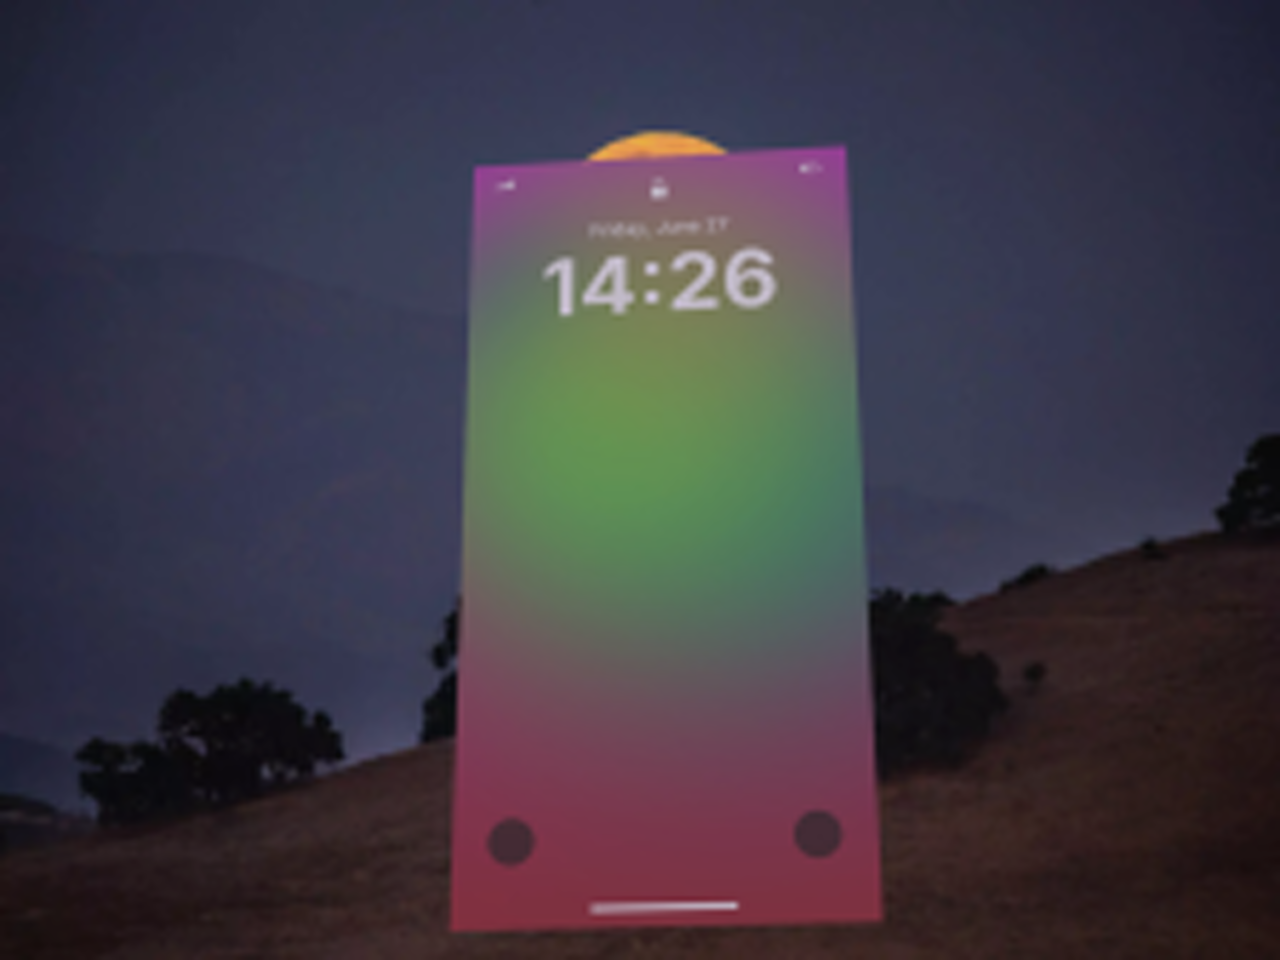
14:26
